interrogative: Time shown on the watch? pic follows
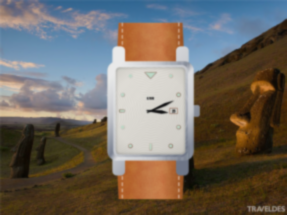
3:11
